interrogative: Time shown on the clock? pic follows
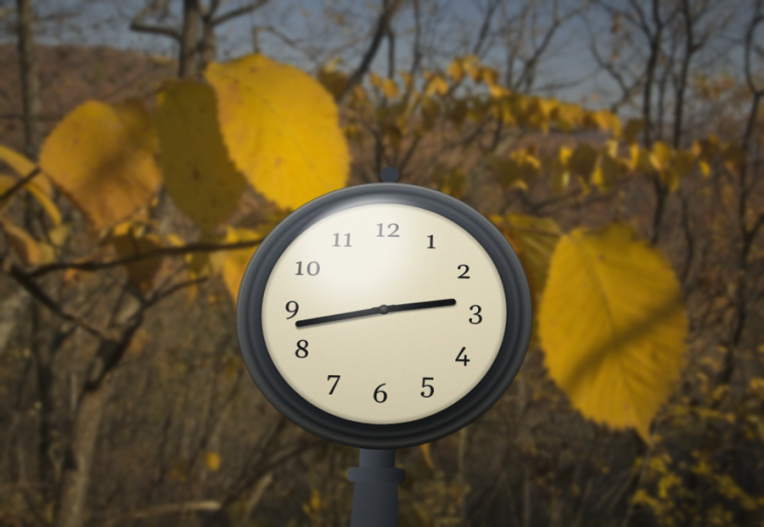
2:43
